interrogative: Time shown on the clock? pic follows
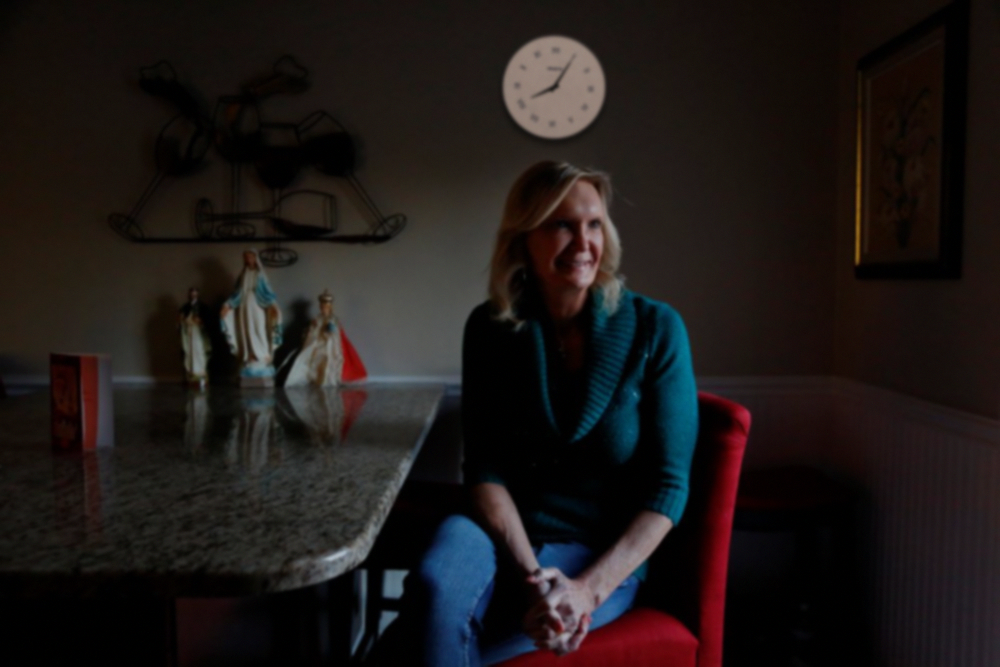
8:05
